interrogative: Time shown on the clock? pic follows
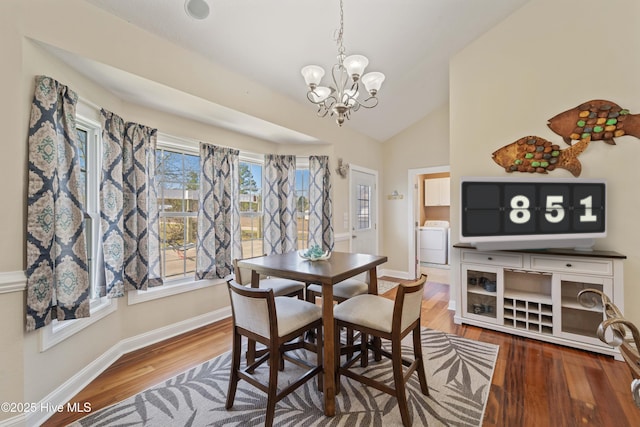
8:51
